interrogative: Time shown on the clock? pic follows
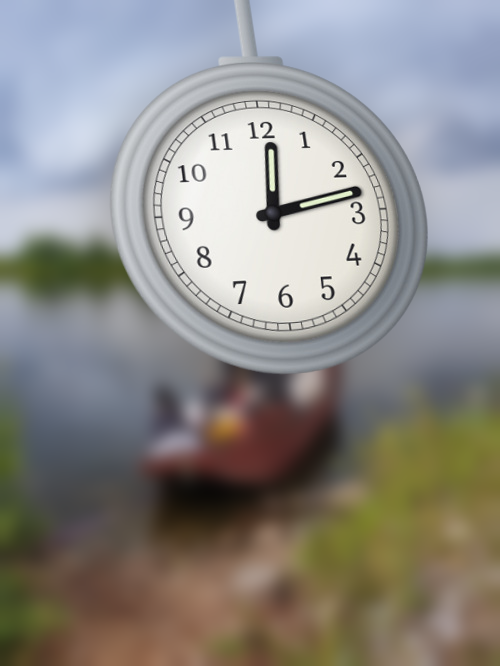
12:13
